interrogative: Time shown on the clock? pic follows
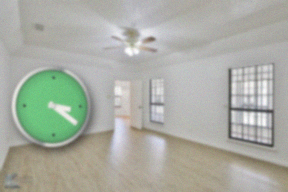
3:21
